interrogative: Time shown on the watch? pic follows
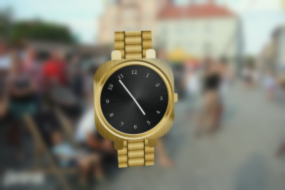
4:54
